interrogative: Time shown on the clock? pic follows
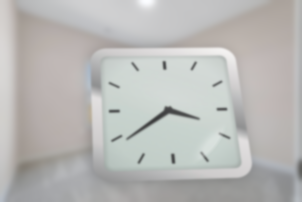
3:39
